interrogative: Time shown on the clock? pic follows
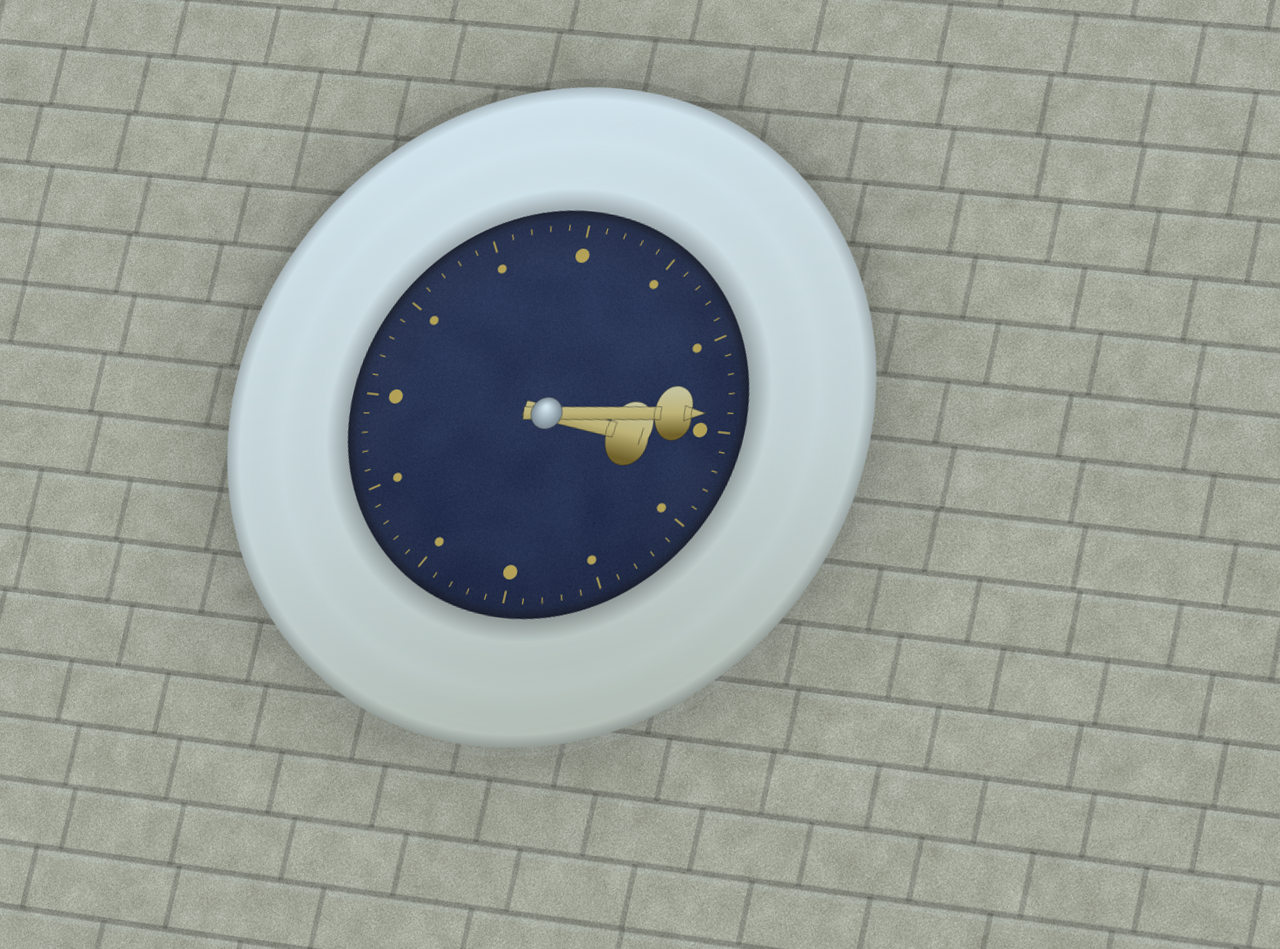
3:14
